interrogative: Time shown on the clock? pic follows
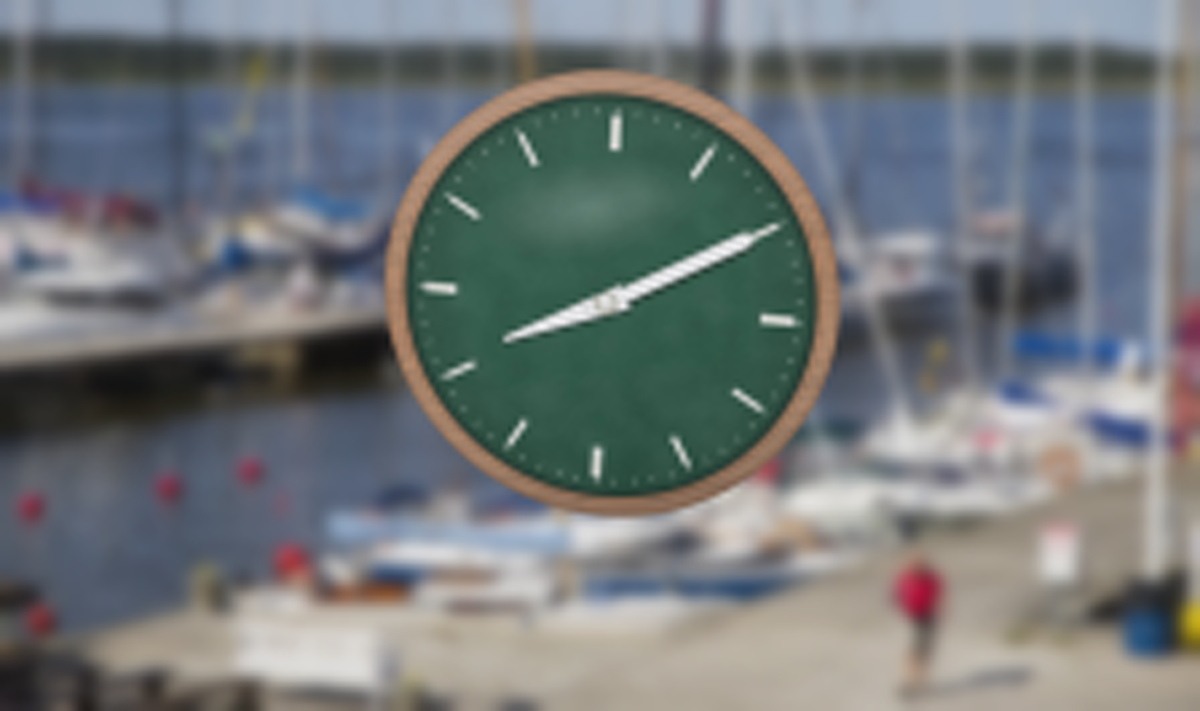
8:10
